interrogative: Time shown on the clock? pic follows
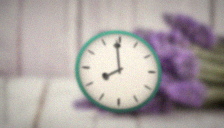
7:59
